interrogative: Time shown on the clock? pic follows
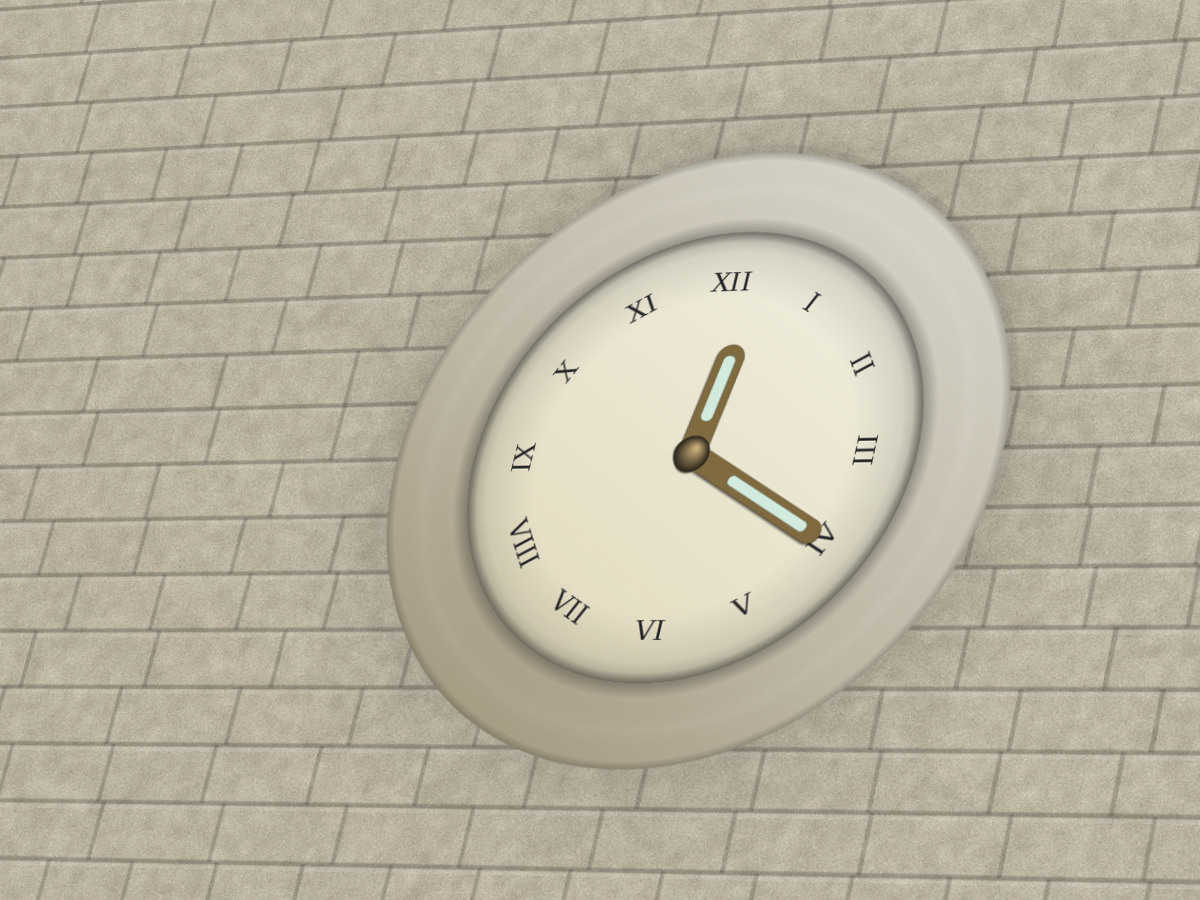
12:20
